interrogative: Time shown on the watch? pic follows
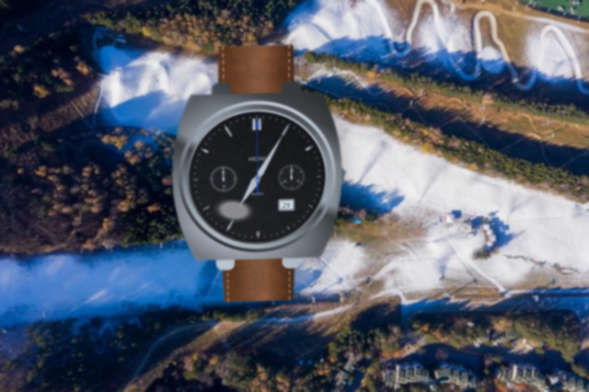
7:05
